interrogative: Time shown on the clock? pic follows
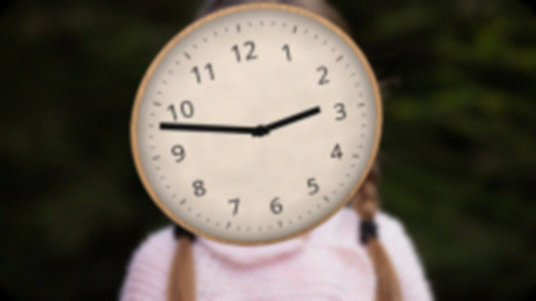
2:48
